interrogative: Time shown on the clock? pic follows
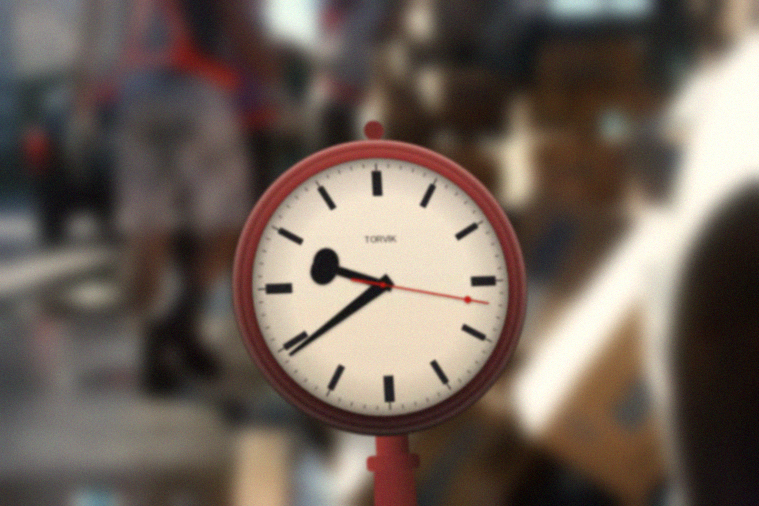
9:39:17
